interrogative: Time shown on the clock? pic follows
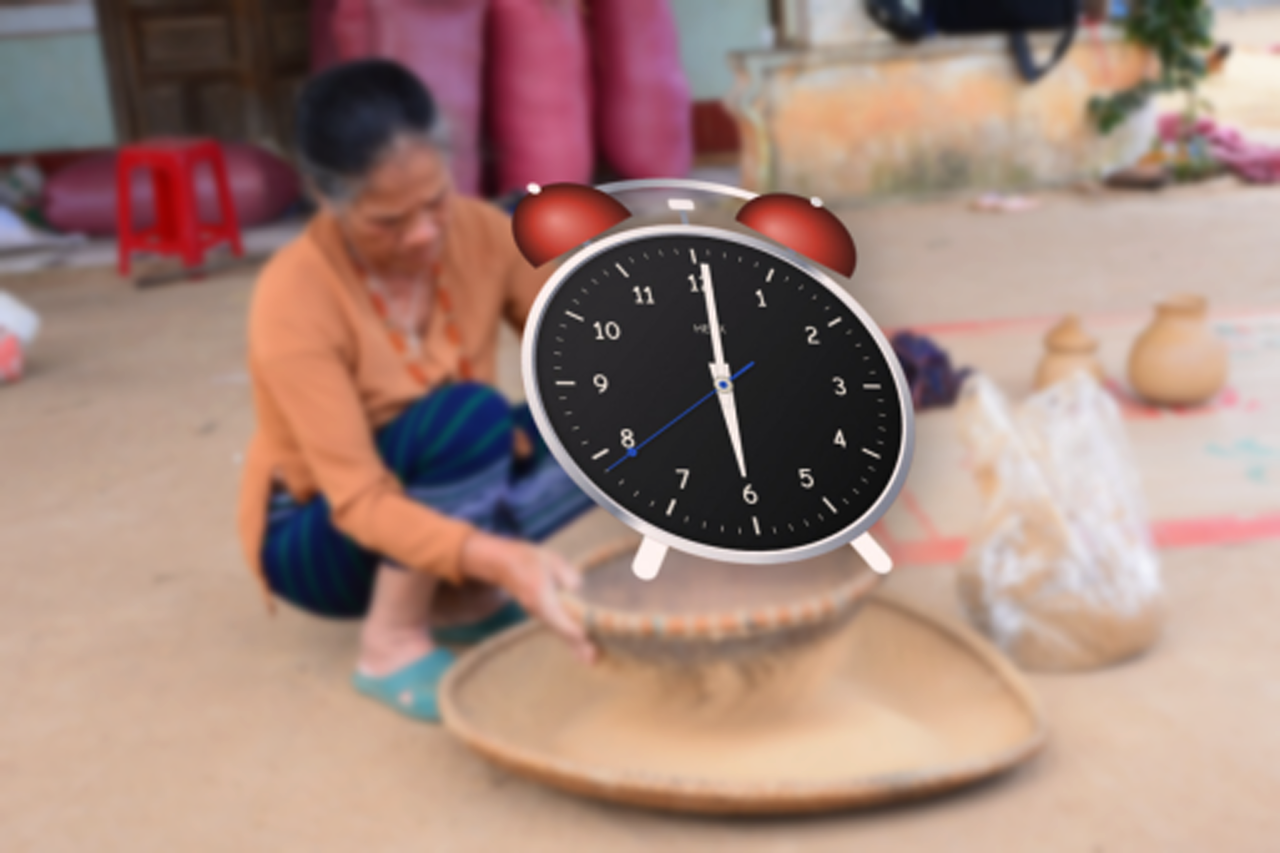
6:00:39
